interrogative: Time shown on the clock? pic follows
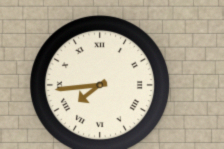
7:44
